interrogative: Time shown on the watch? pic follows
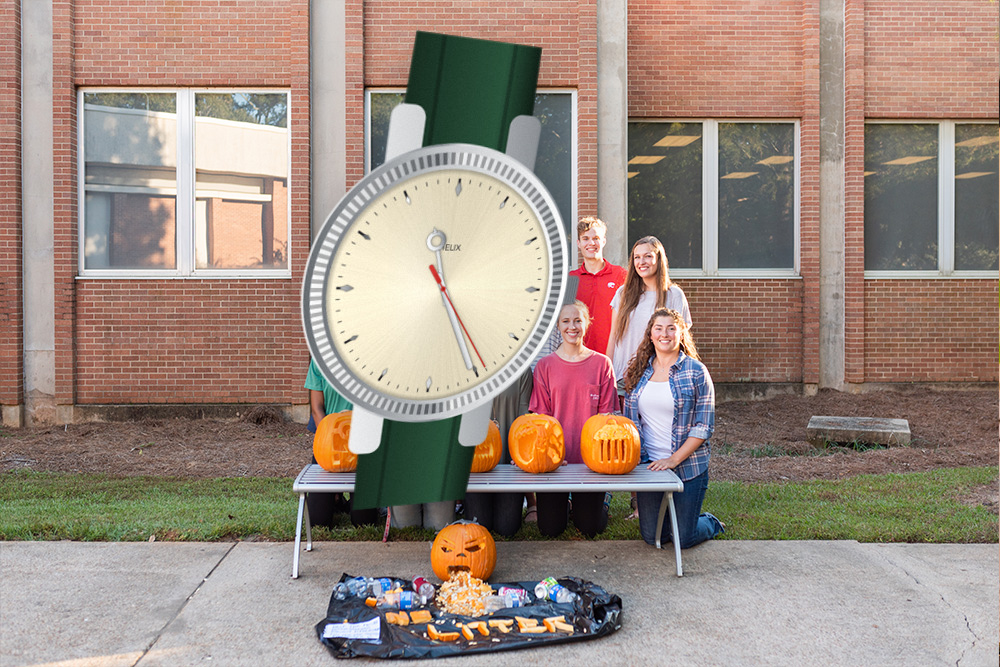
11:25:24
